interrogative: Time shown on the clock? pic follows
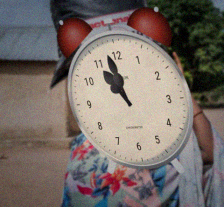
10:58
